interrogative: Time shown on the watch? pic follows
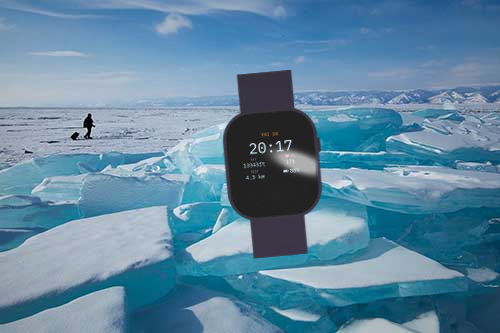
20:17
